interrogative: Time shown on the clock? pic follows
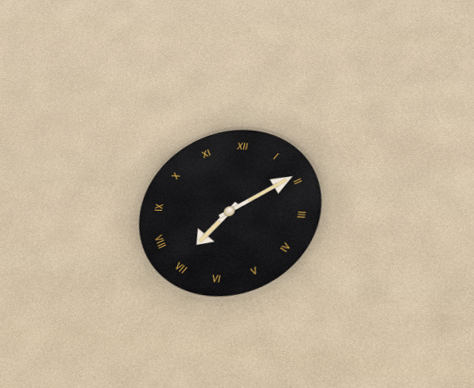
7:09
